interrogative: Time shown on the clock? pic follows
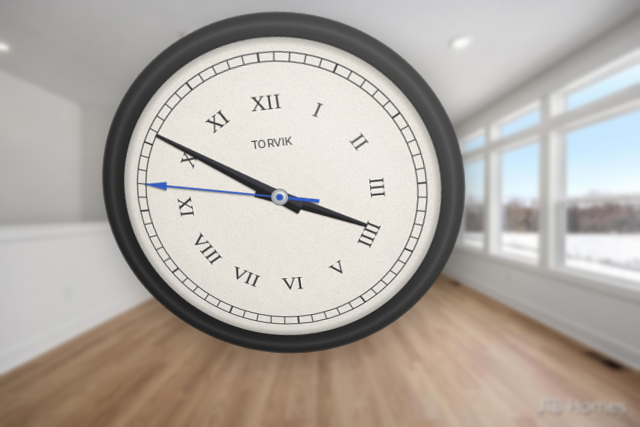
3:50:47
